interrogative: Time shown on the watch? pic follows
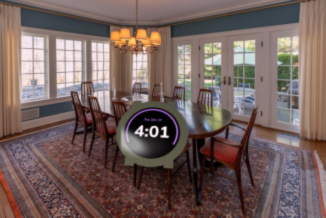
4:01
